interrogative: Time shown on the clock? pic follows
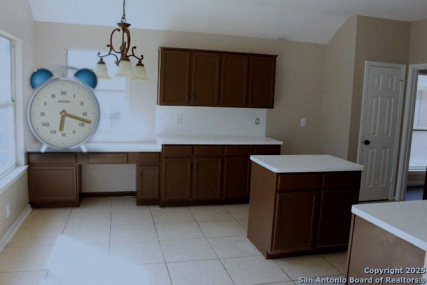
6:18
